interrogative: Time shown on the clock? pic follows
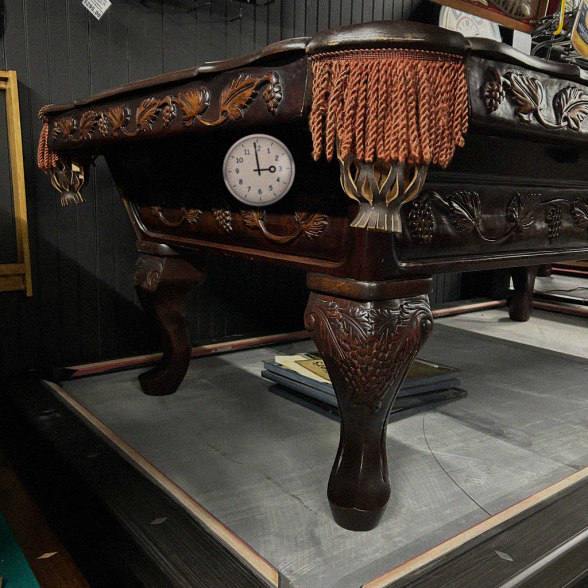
2:59
